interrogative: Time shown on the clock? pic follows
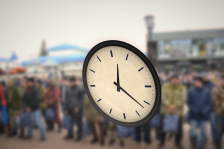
12:22
